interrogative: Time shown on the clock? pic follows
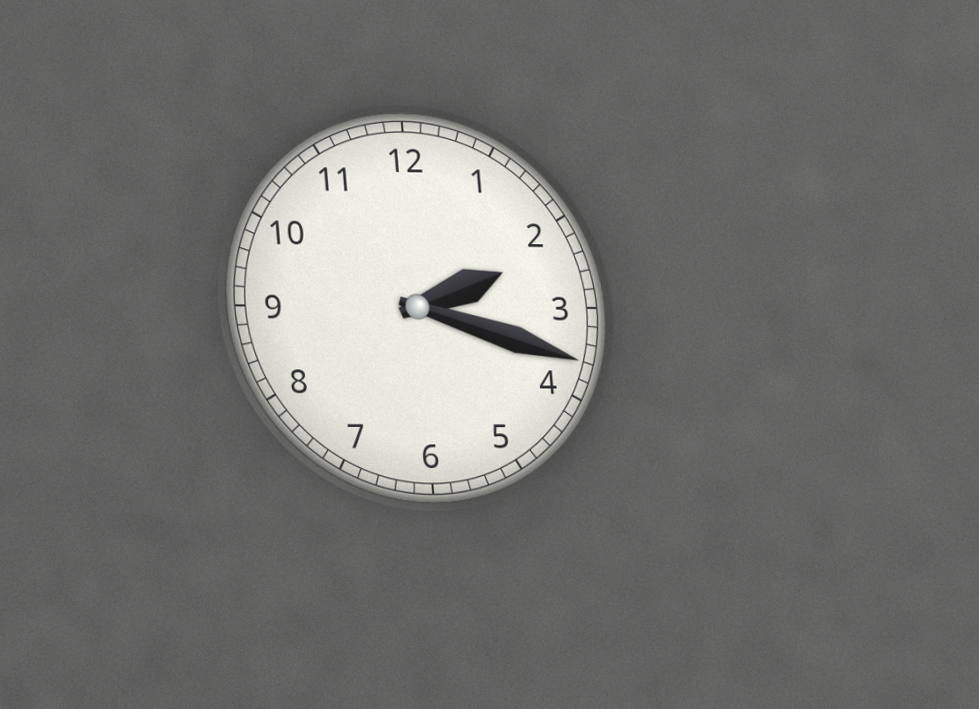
2:18
